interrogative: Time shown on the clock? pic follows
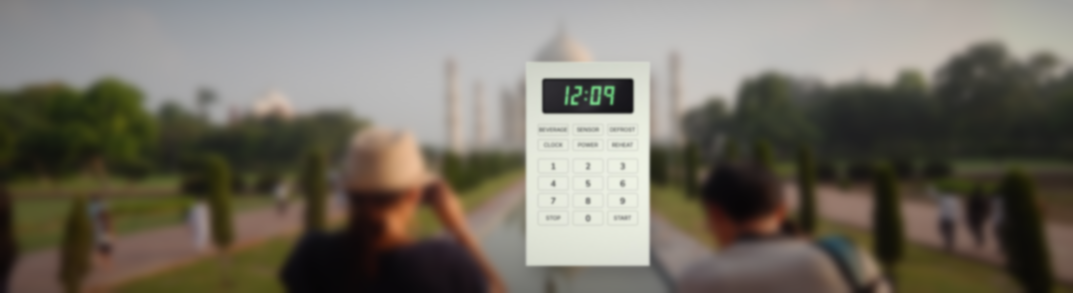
12:09
